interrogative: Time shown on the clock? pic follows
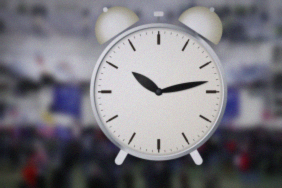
10:13
